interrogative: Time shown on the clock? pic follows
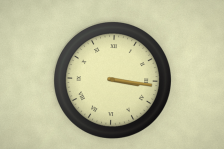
3:16
